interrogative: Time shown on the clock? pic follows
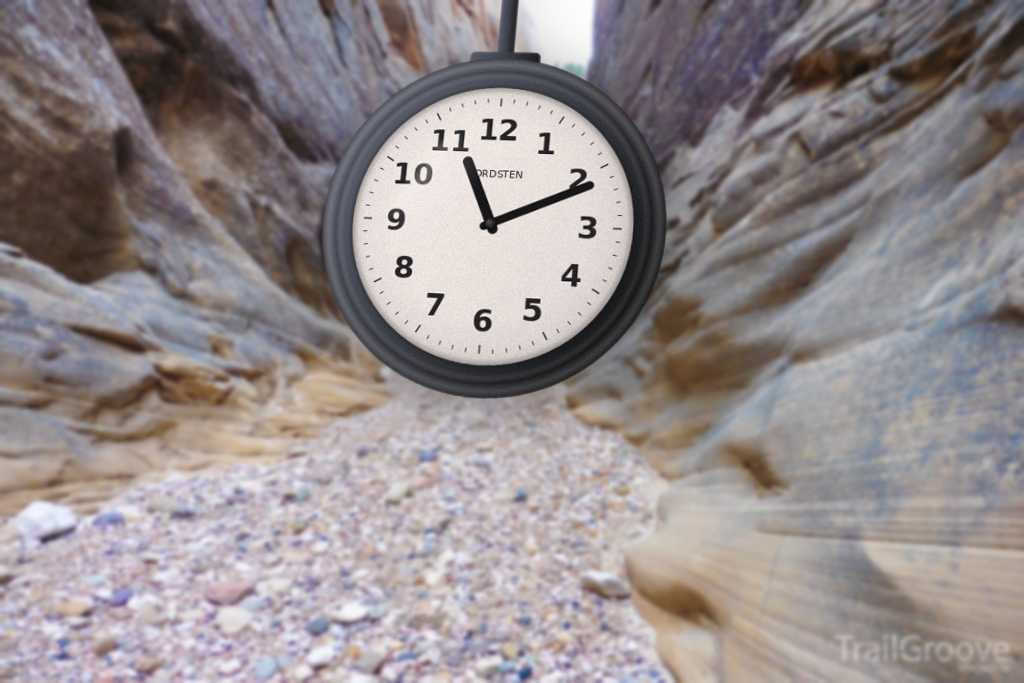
11:11
